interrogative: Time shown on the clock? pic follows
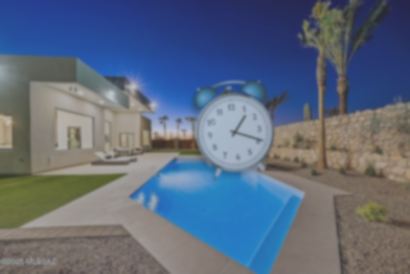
1:19
